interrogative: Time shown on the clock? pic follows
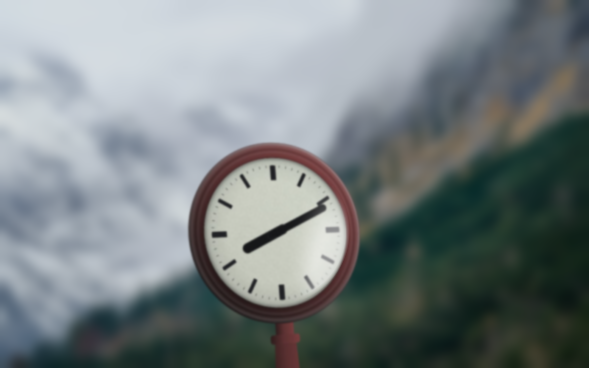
8:11
